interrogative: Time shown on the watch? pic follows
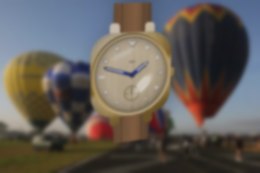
1:48
